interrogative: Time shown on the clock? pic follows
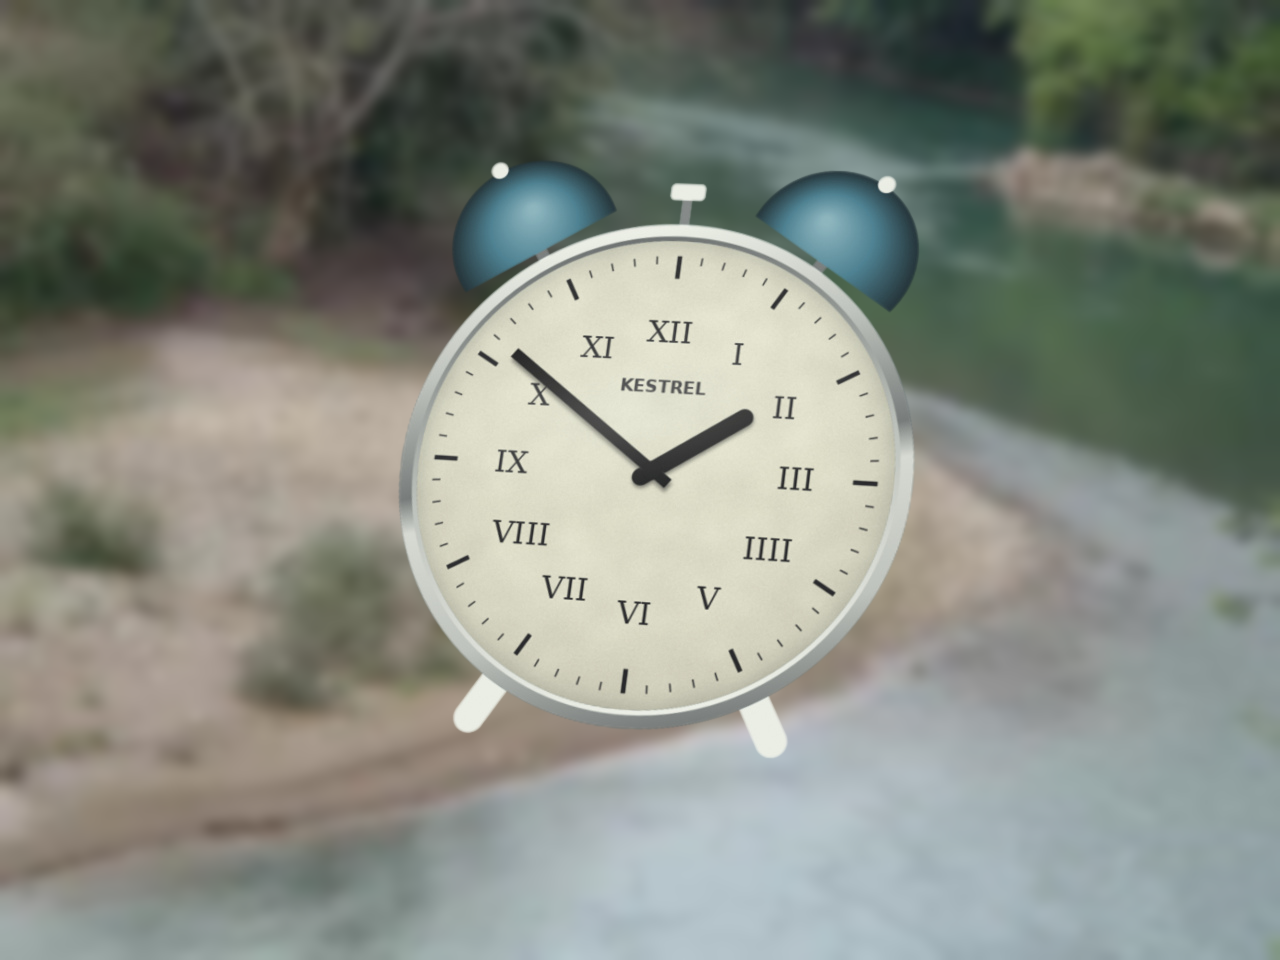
1:51
